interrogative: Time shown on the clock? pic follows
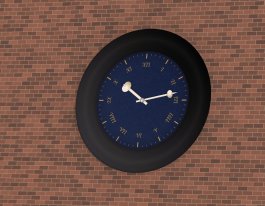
10:13
